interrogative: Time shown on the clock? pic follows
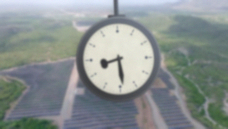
8:29
